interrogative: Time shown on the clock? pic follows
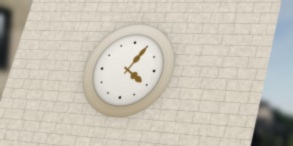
4:05
